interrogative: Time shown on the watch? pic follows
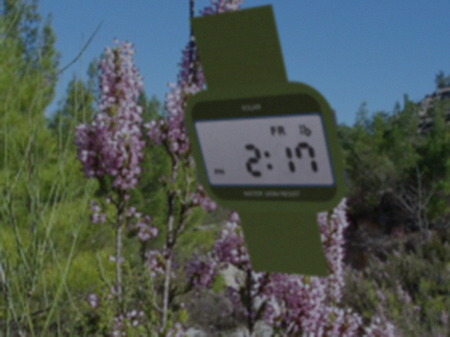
2:17
